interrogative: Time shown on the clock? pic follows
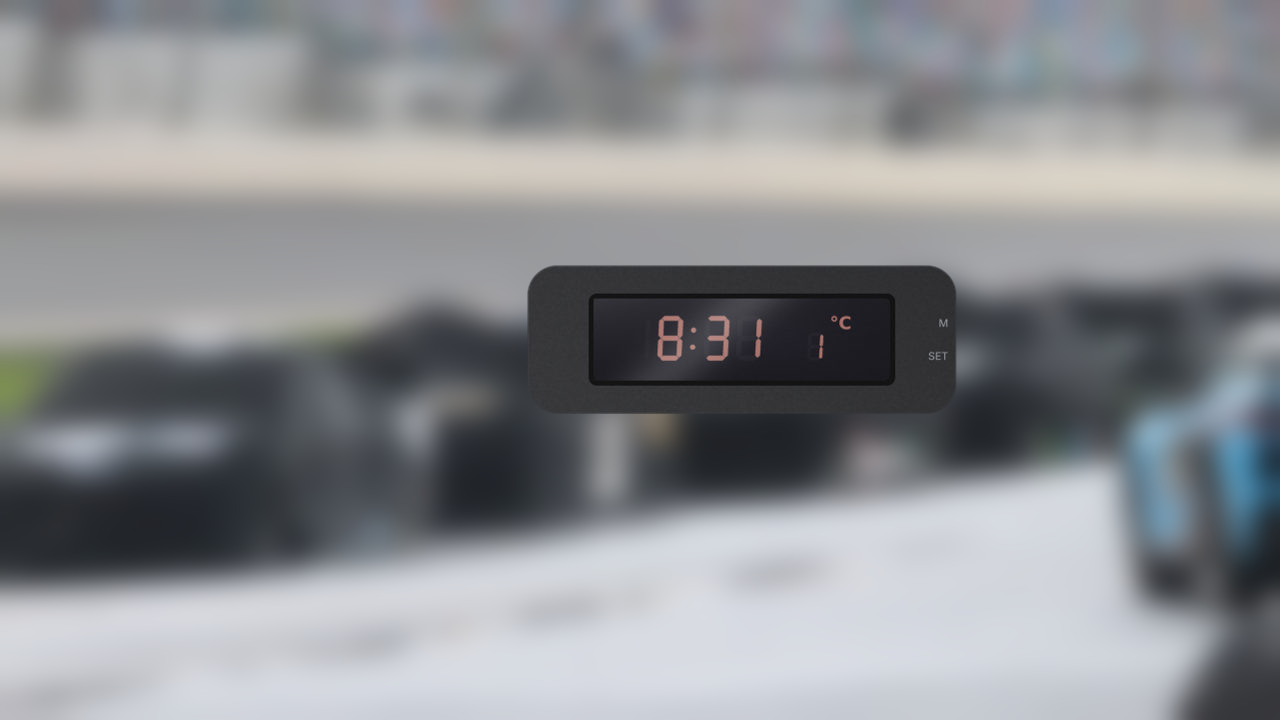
8:31
